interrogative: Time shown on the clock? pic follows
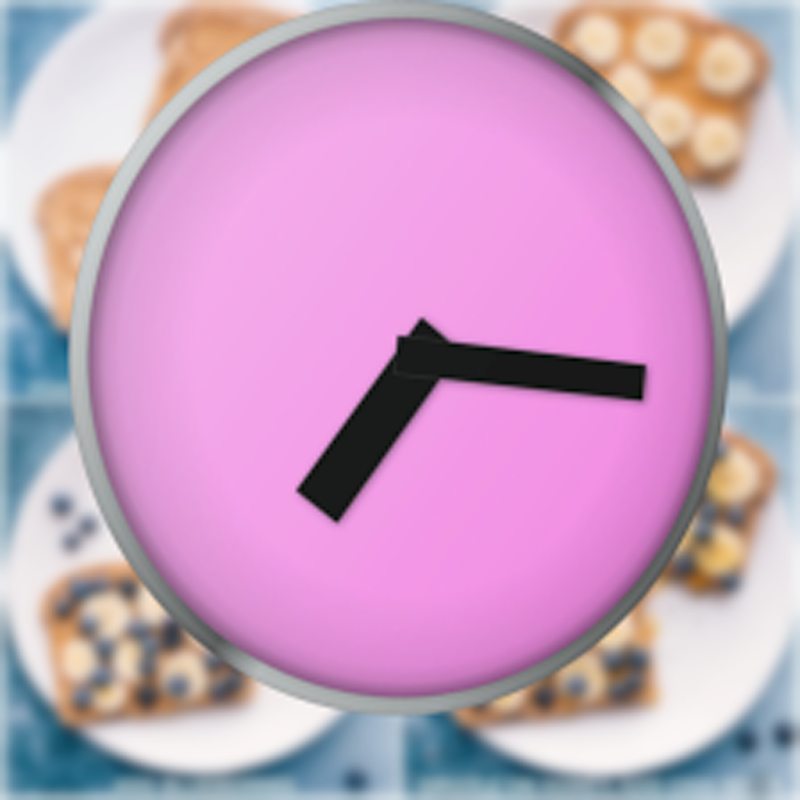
7:16
